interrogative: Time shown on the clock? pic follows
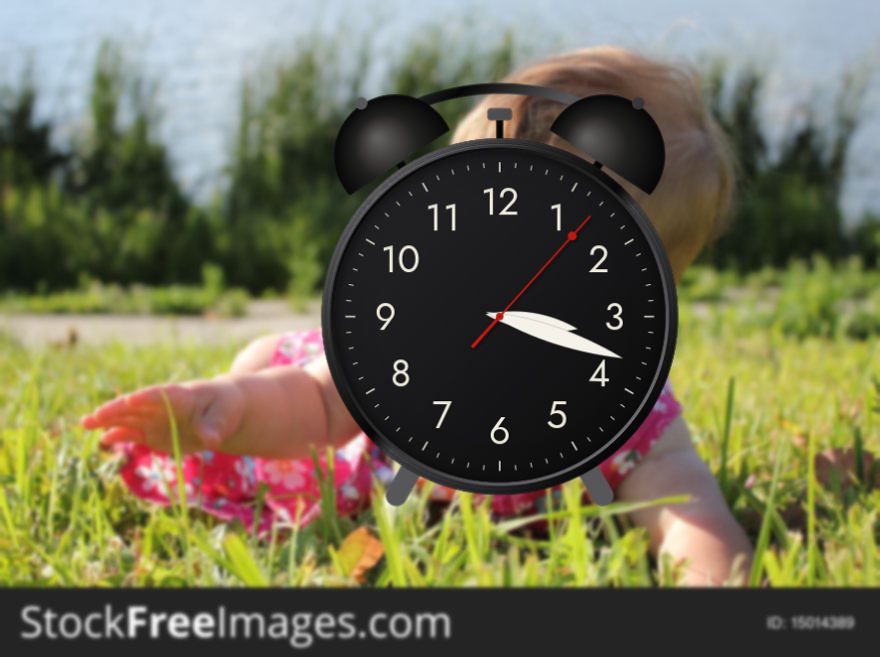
3:18:07
